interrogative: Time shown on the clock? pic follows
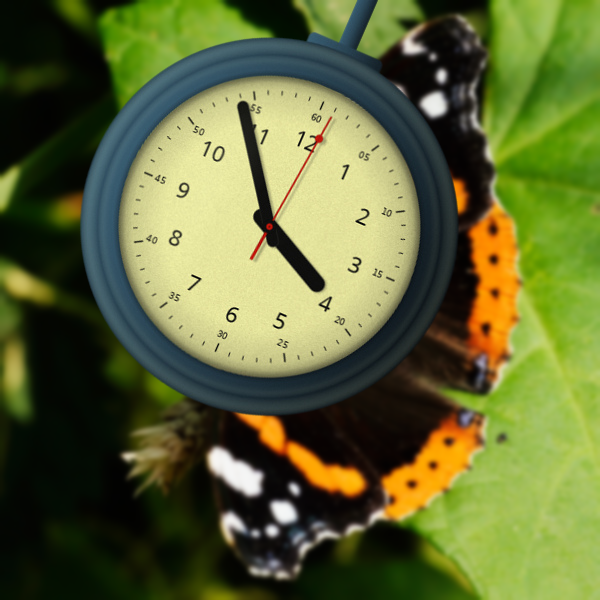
3:54:01
